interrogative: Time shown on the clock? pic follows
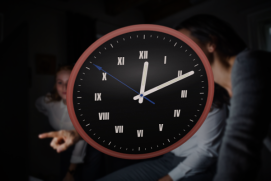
12:10:51
